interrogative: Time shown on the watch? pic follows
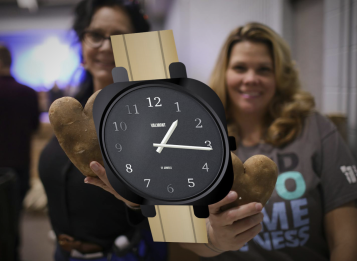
1:16
